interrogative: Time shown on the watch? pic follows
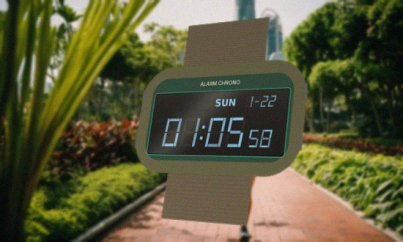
1:05:58
